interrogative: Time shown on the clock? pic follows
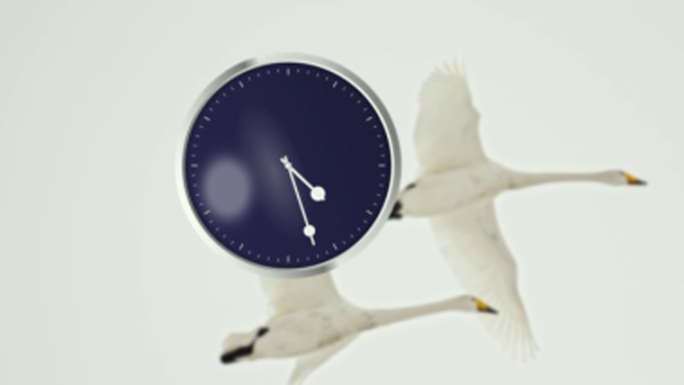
4:27
